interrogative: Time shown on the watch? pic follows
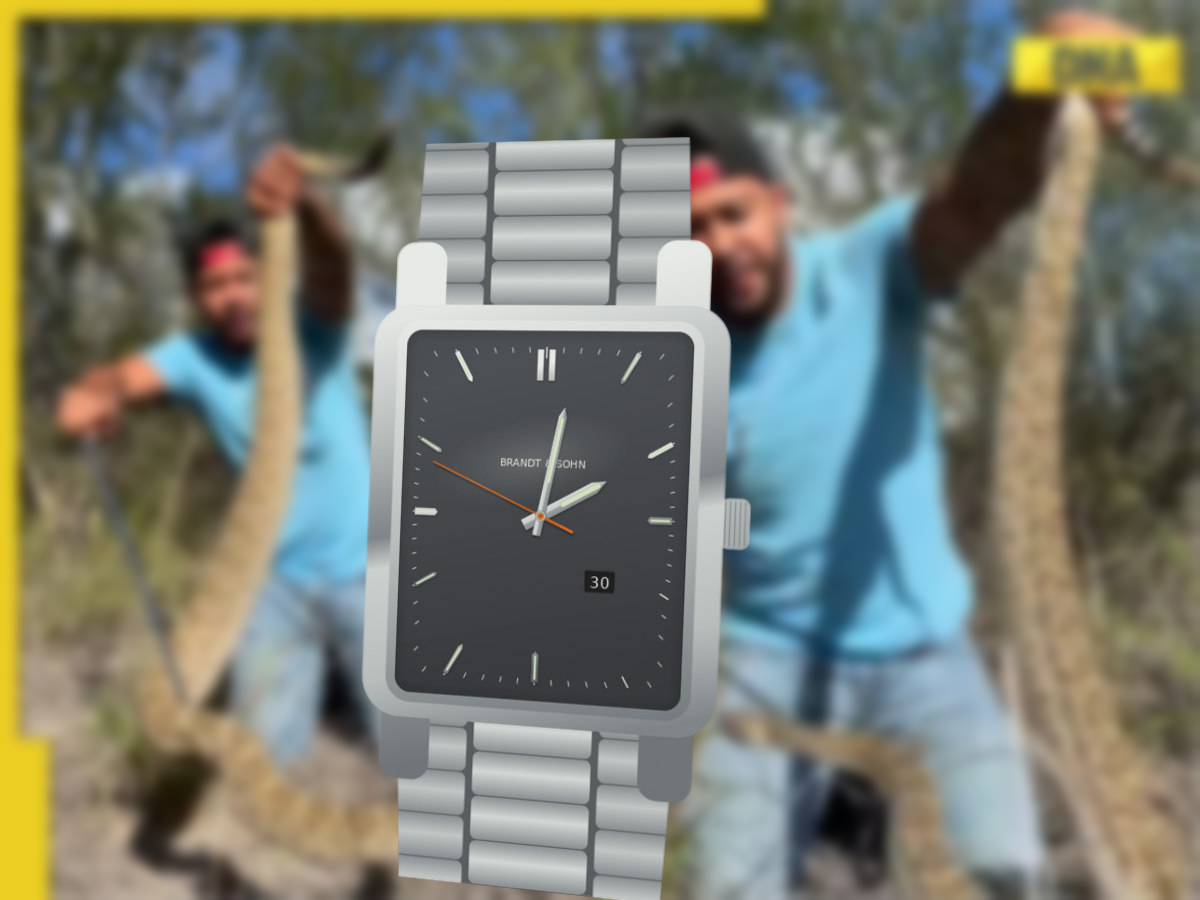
2:01:49
